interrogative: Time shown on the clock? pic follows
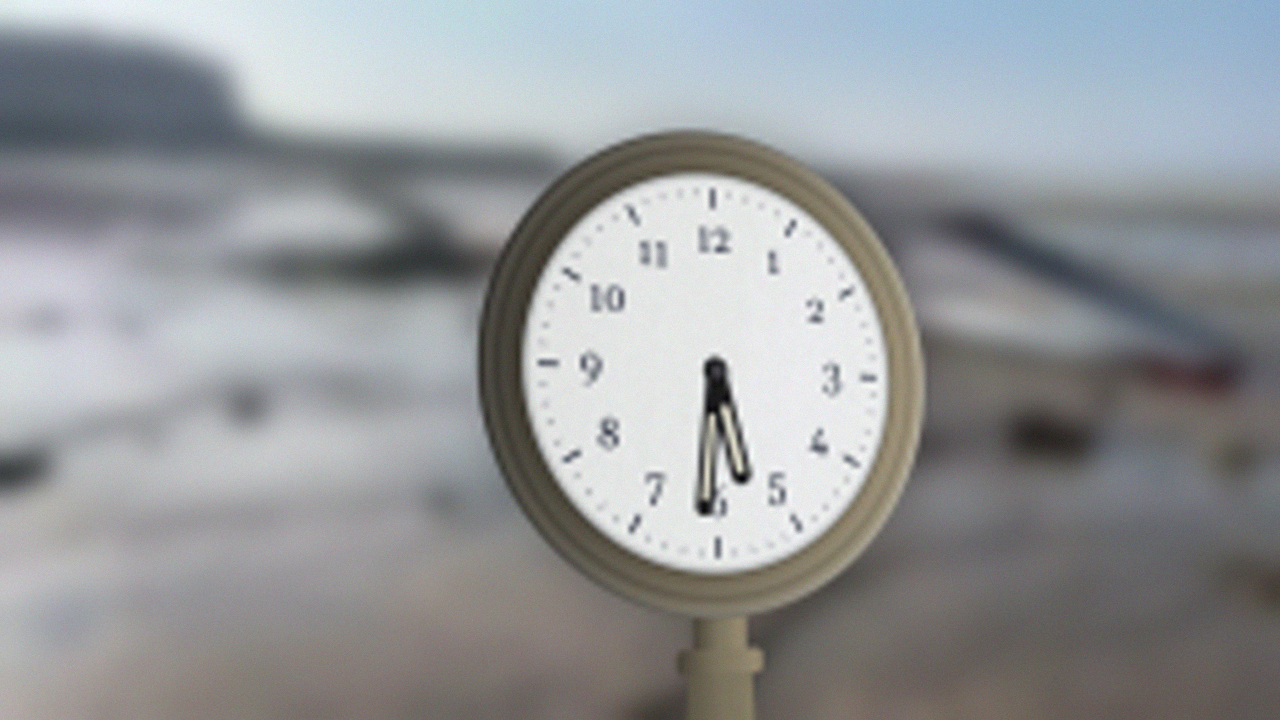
5:31
